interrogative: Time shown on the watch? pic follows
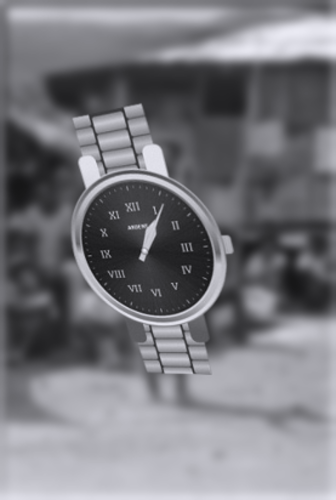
1:06
